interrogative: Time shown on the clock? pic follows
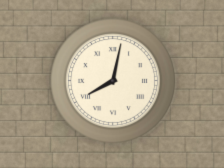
8:02
